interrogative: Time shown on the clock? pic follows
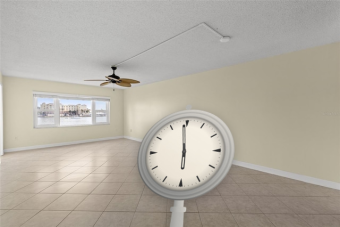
5:59
